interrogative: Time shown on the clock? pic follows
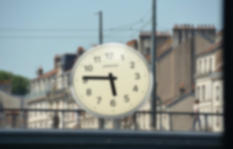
5:46
